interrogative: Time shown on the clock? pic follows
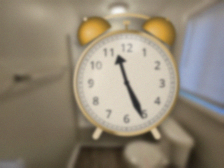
11:26
